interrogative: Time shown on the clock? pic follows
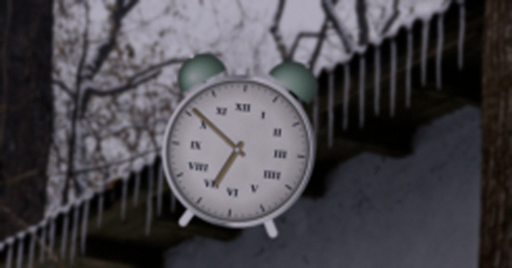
6:51
